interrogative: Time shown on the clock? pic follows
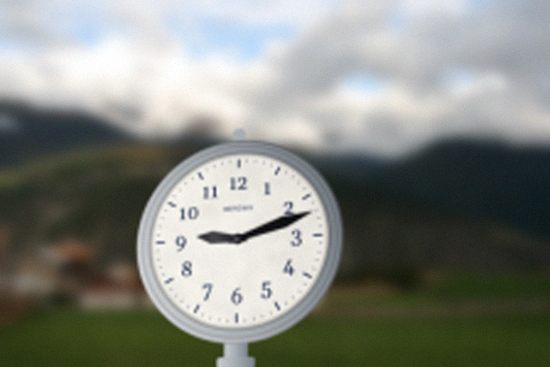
9:12
